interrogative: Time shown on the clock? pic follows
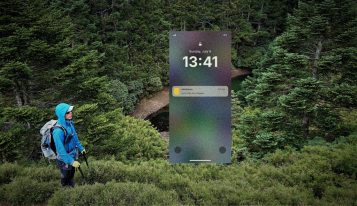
13:41
